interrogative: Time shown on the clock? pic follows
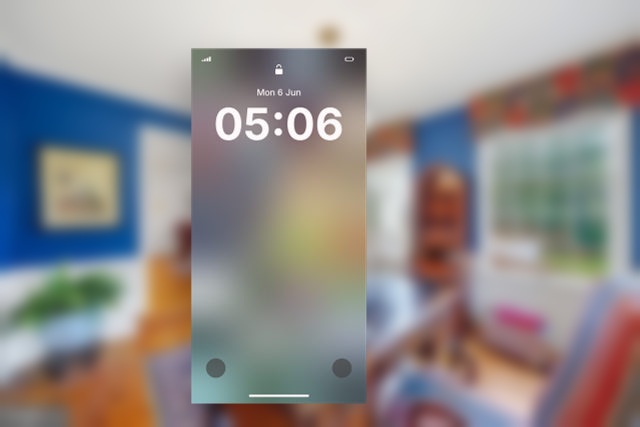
5:06
